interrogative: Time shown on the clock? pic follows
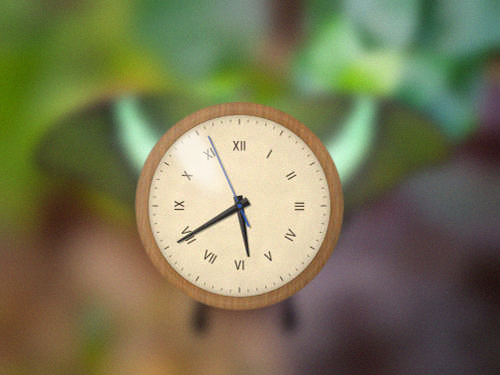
5:39:56
